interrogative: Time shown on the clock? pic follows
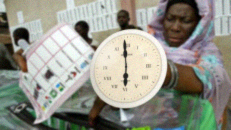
5:59
